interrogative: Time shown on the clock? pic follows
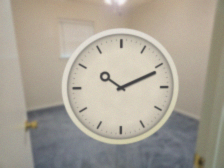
10:11
